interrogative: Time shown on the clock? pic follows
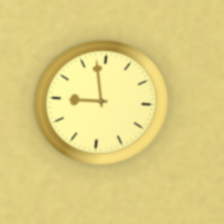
8:58
